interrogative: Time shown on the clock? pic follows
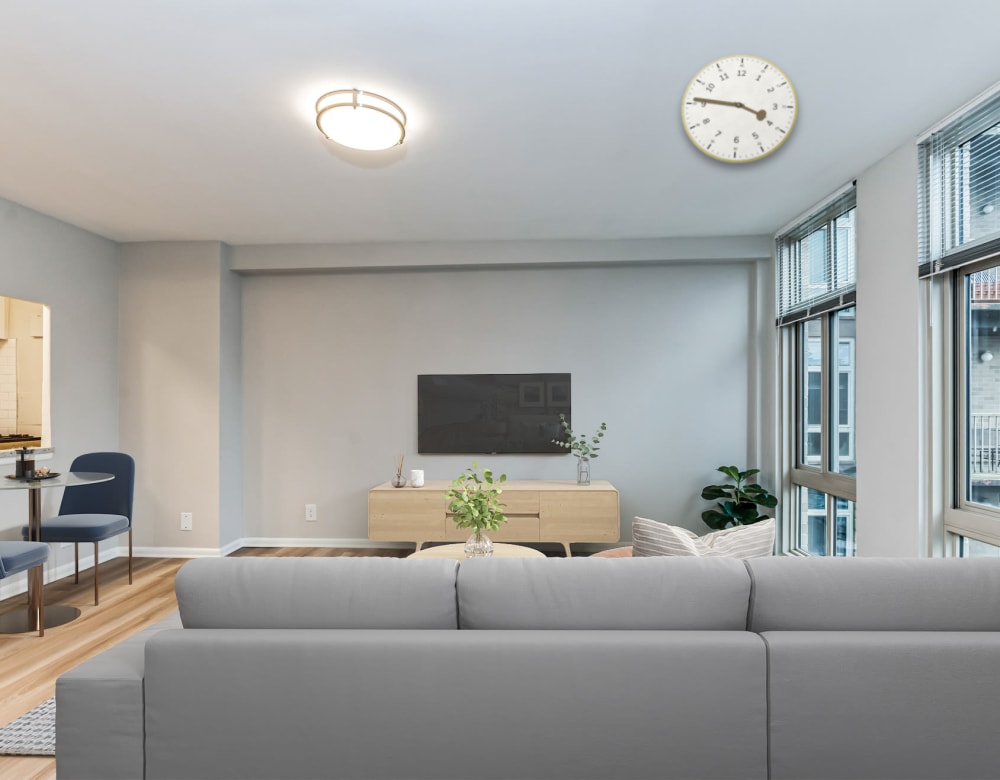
3:46
